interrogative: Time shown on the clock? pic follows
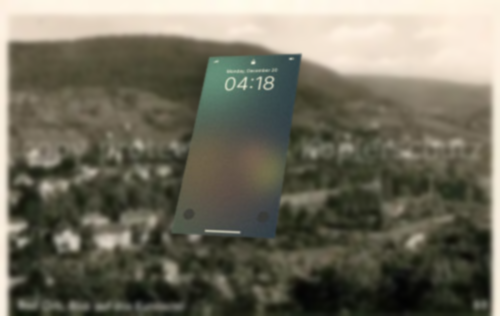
4:18
